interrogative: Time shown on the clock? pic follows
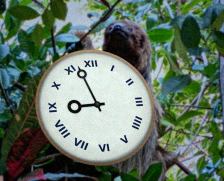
8:57
